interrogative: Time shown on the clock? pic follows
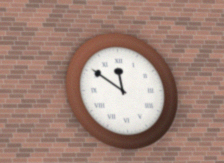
11:51
